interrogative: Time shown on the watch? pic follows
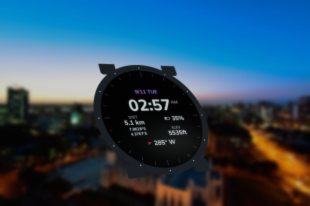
2:57
